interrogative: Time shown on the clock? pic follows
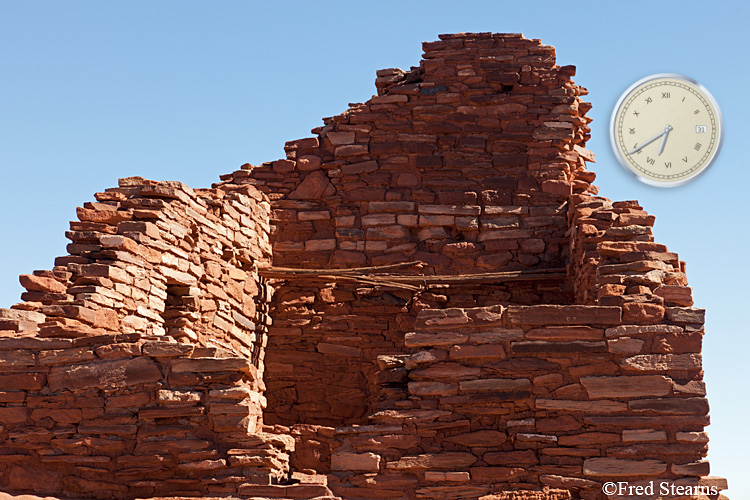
6:40
